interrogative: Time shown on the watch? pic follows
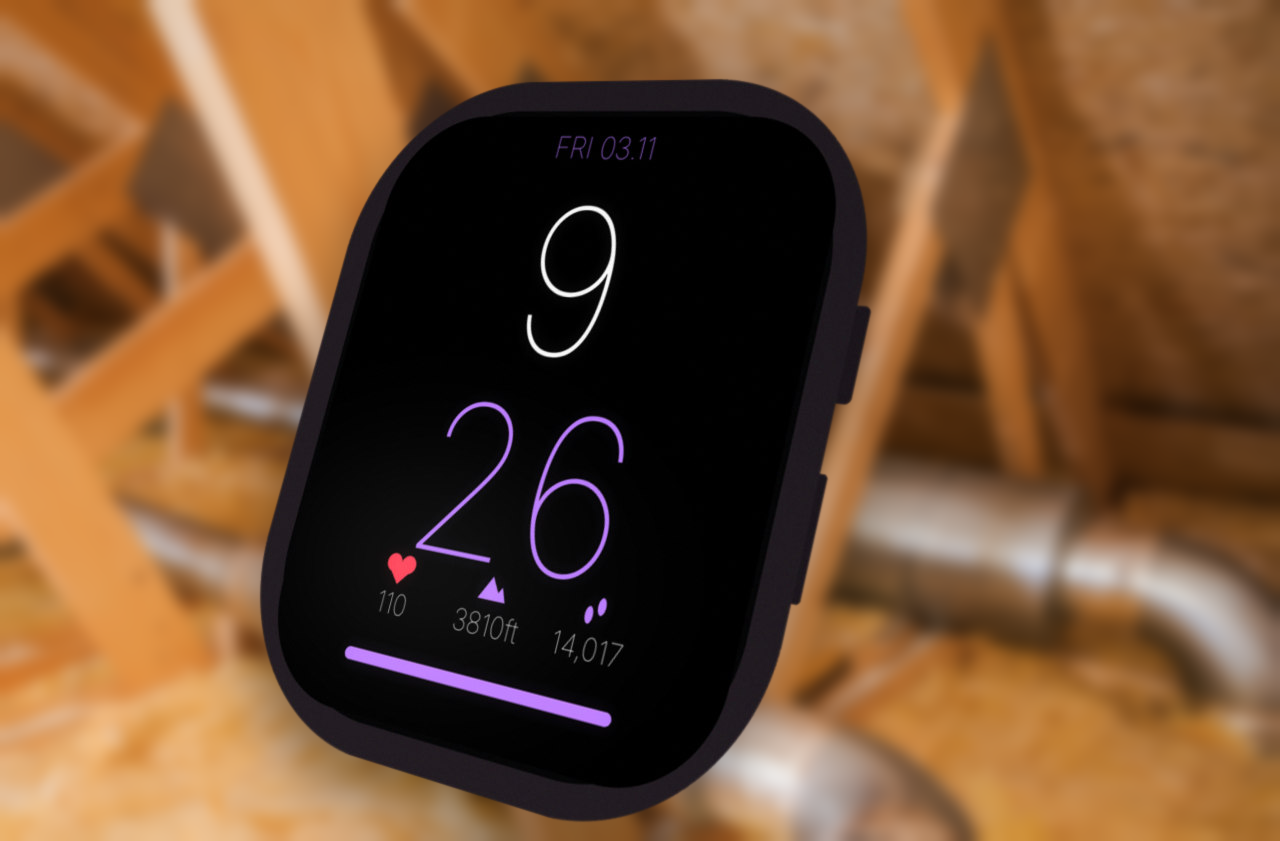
9:26
